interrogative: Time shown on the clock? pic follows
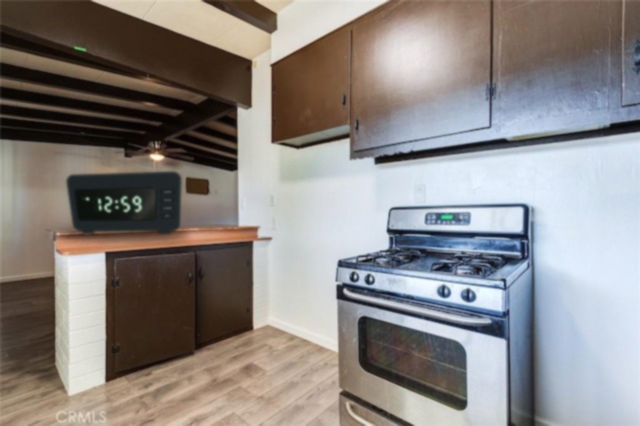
12:59
